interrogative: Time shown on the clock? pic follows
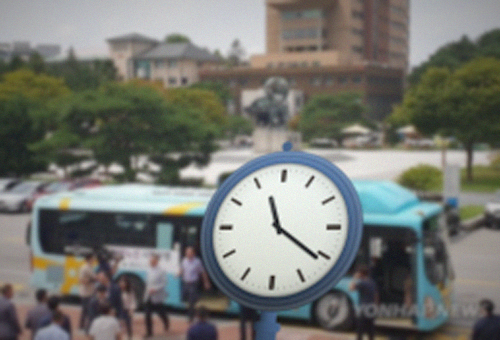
11:21
